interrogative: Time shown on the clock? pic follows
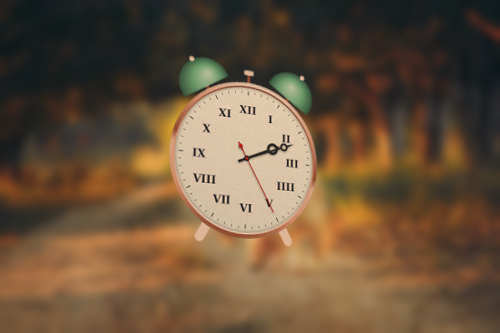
2:11:25
